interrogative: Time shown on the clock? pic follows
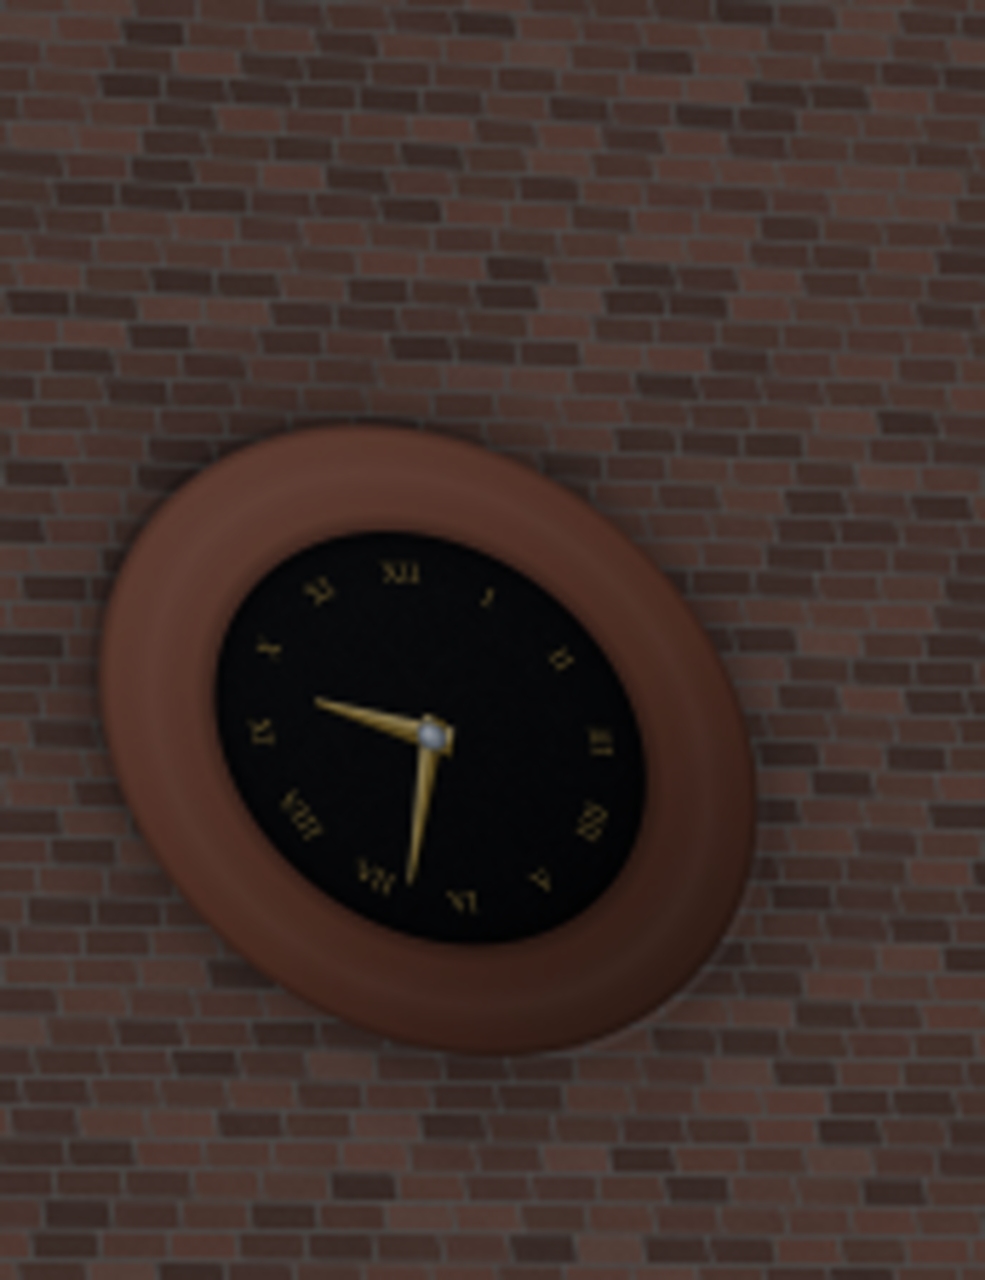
9:33
